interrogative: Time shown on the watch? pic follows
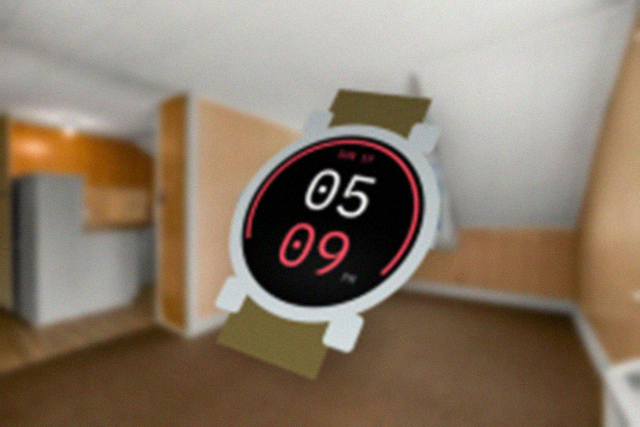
5:09
